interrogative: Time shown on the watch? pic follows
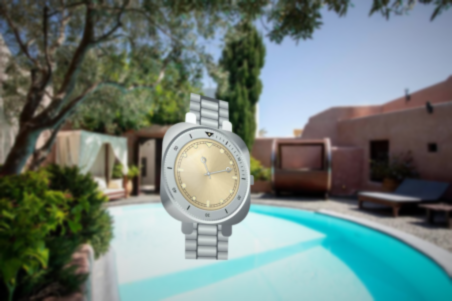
11:12
